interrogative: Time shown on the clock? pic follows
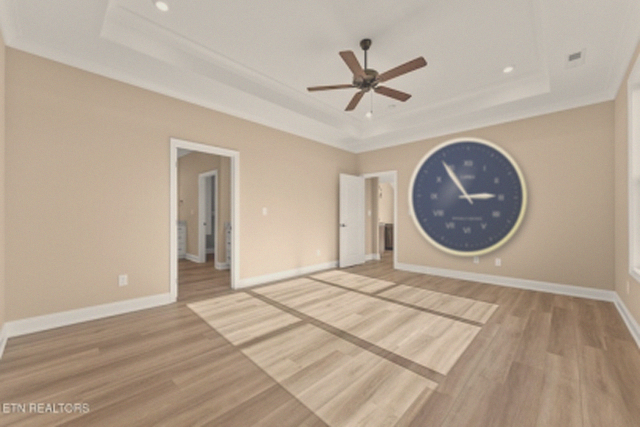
2:54
